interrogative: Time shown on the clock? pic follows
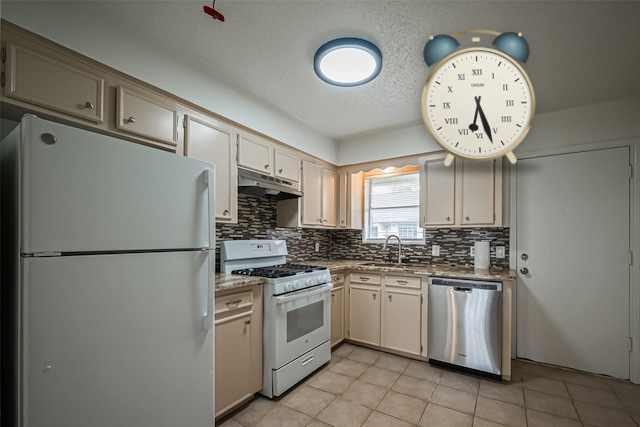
6:27
